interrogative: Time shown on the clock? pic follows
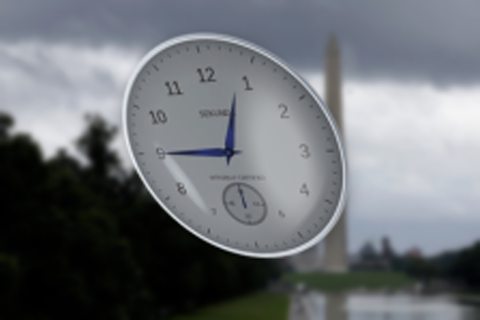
12:45
